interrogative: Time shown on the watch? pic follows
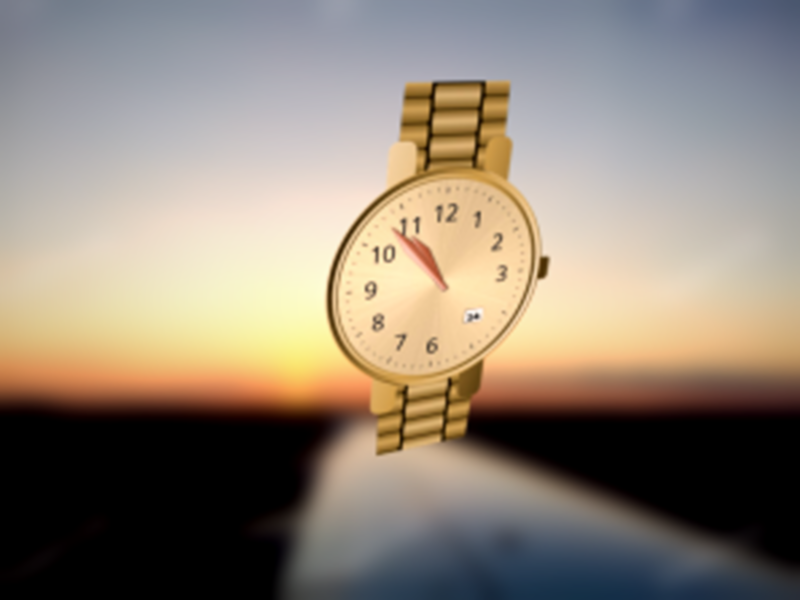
10:53
